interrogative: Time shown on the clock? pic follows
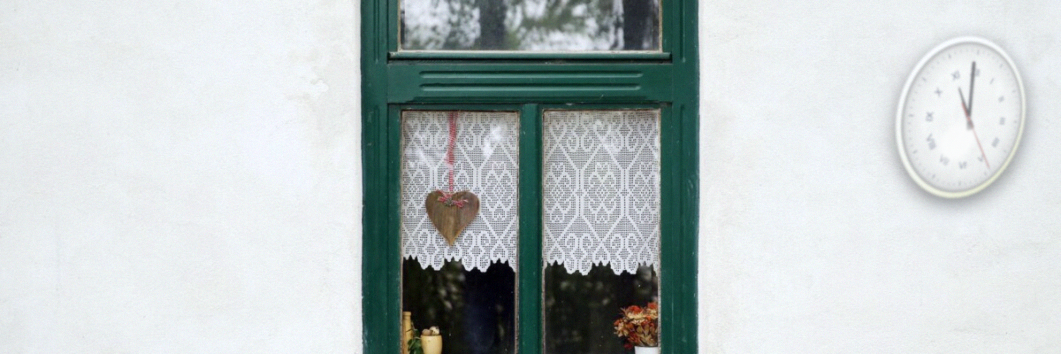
10:59:24
